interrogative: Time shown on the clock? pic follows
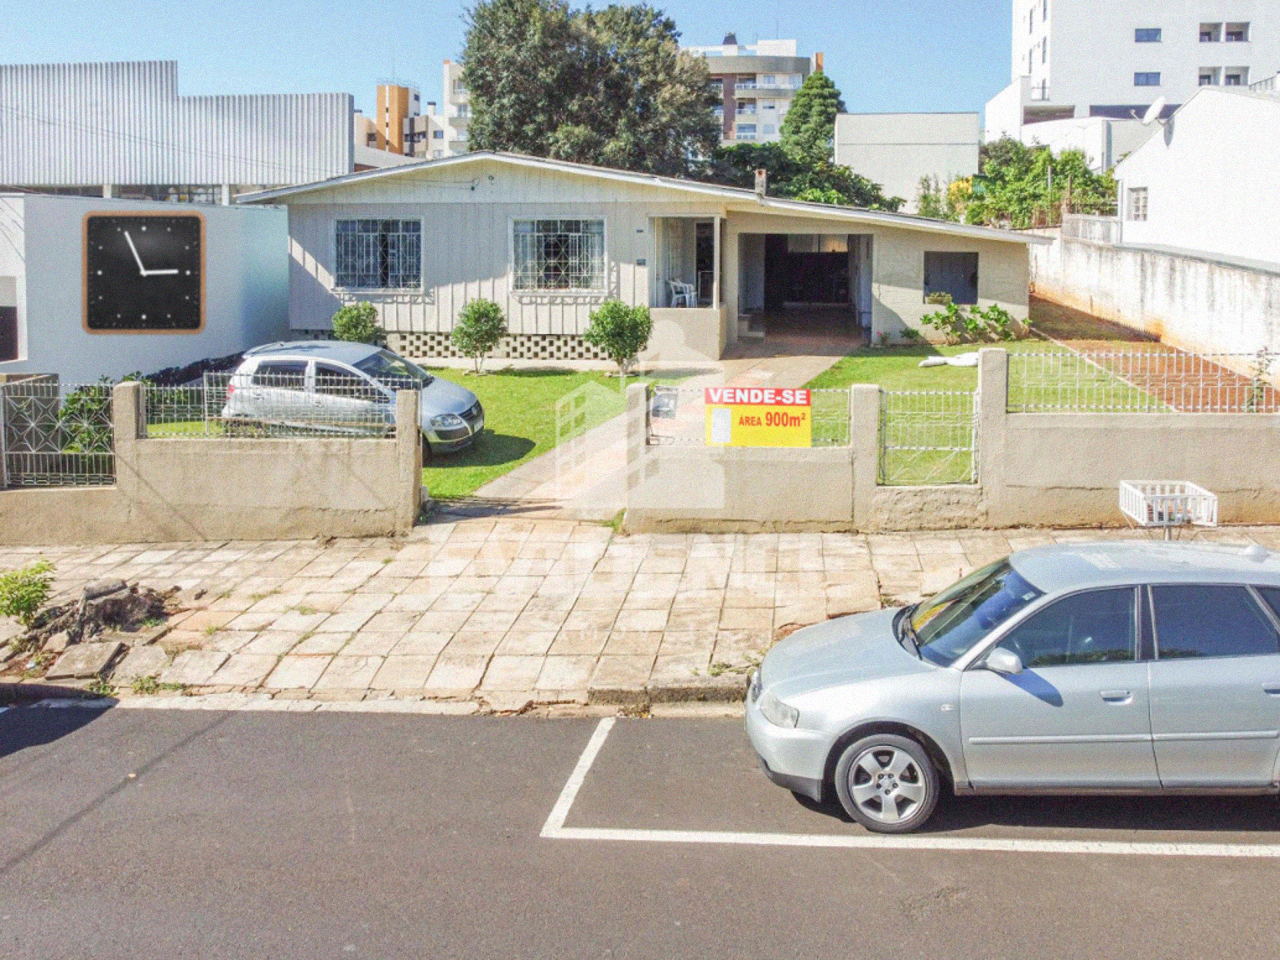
2:56
